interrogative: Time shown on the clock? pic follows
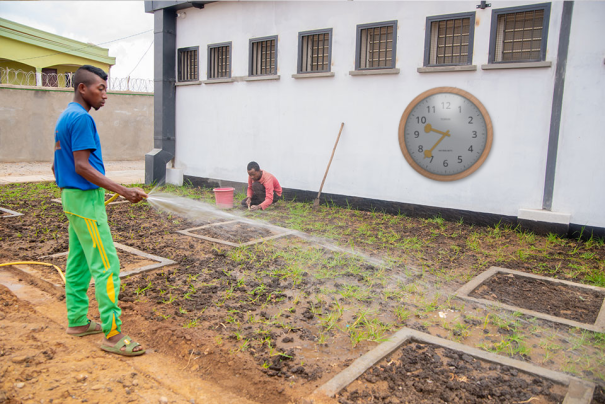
9:37
